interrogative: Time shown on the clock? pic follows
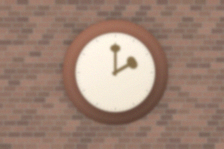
2:00
